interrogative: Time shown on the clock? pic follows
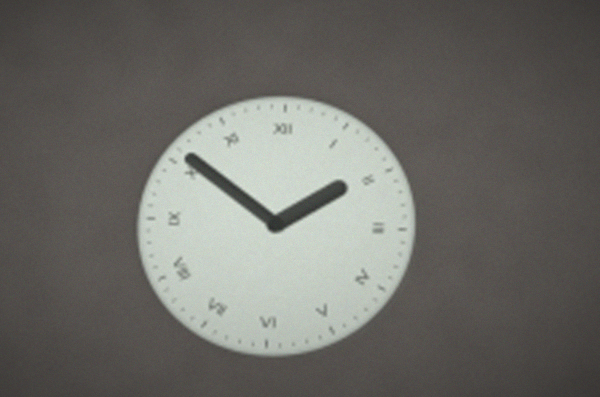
1:51
